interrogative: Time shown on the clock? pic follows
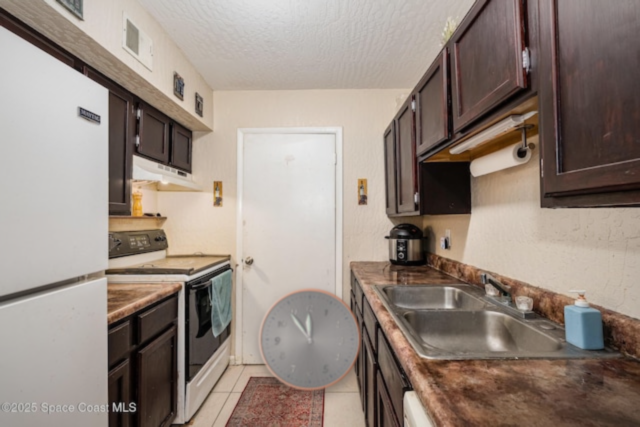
11:54
